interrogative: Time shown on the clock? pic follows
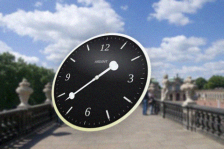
1:38
